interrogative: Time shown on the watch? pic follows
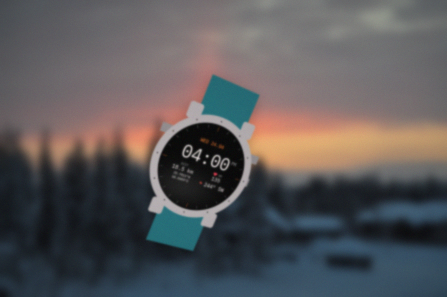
4:00
